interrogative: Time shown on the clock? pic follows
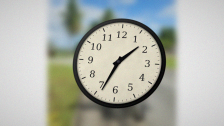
1:34
